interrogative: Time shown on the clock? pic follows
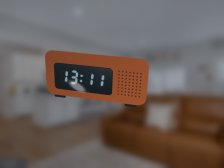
13:11
